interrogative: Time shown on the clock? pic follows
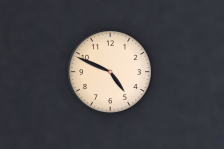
4:49
